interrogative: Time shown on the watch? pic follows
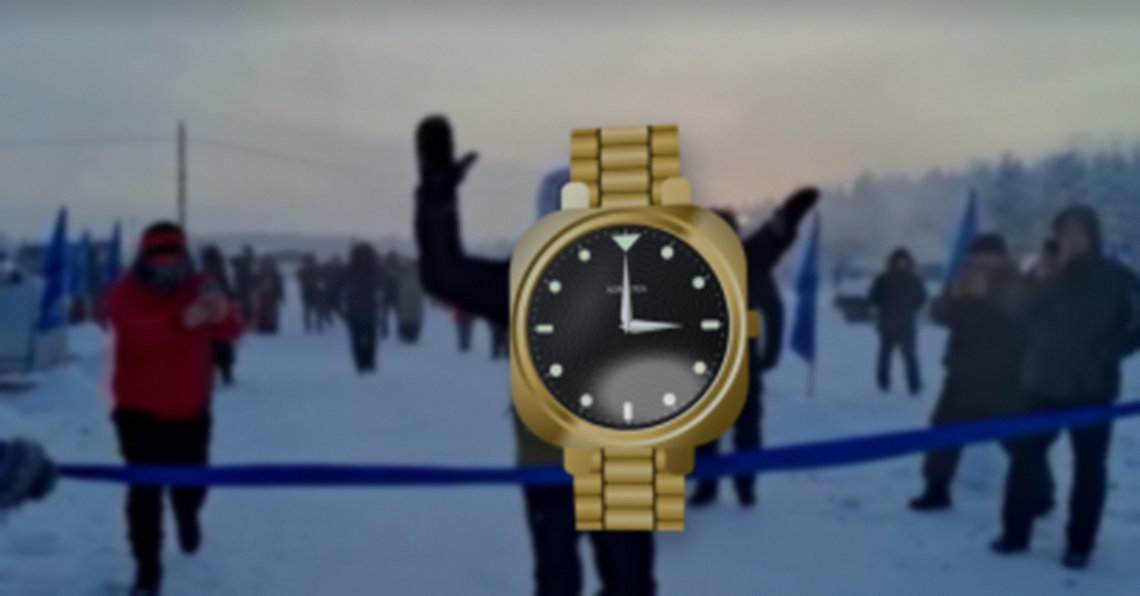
3:00
